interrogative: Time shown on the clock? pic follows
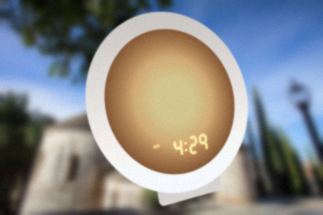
4:29
